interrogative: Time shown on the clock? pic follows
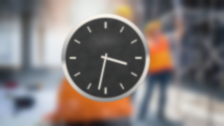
3:32
